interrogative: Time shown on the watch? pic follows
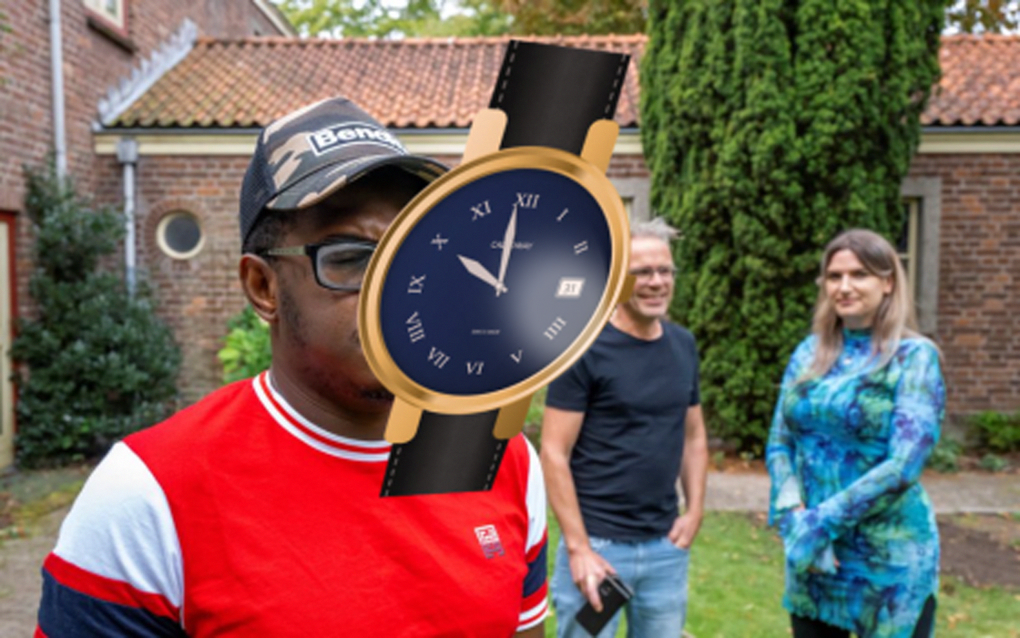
9:59
